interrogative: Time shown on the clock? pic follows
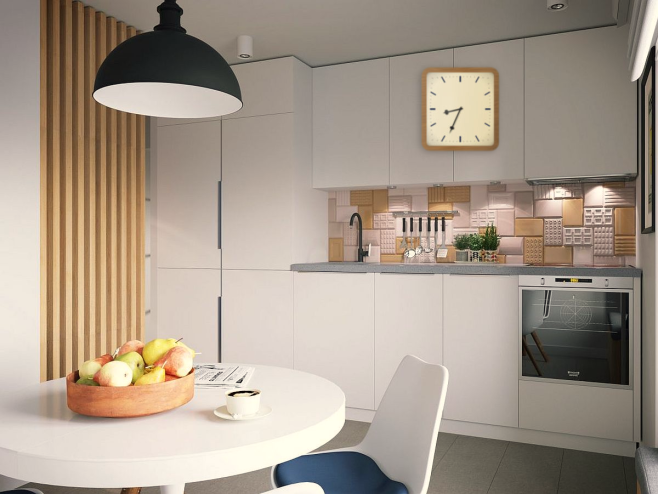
8:34
